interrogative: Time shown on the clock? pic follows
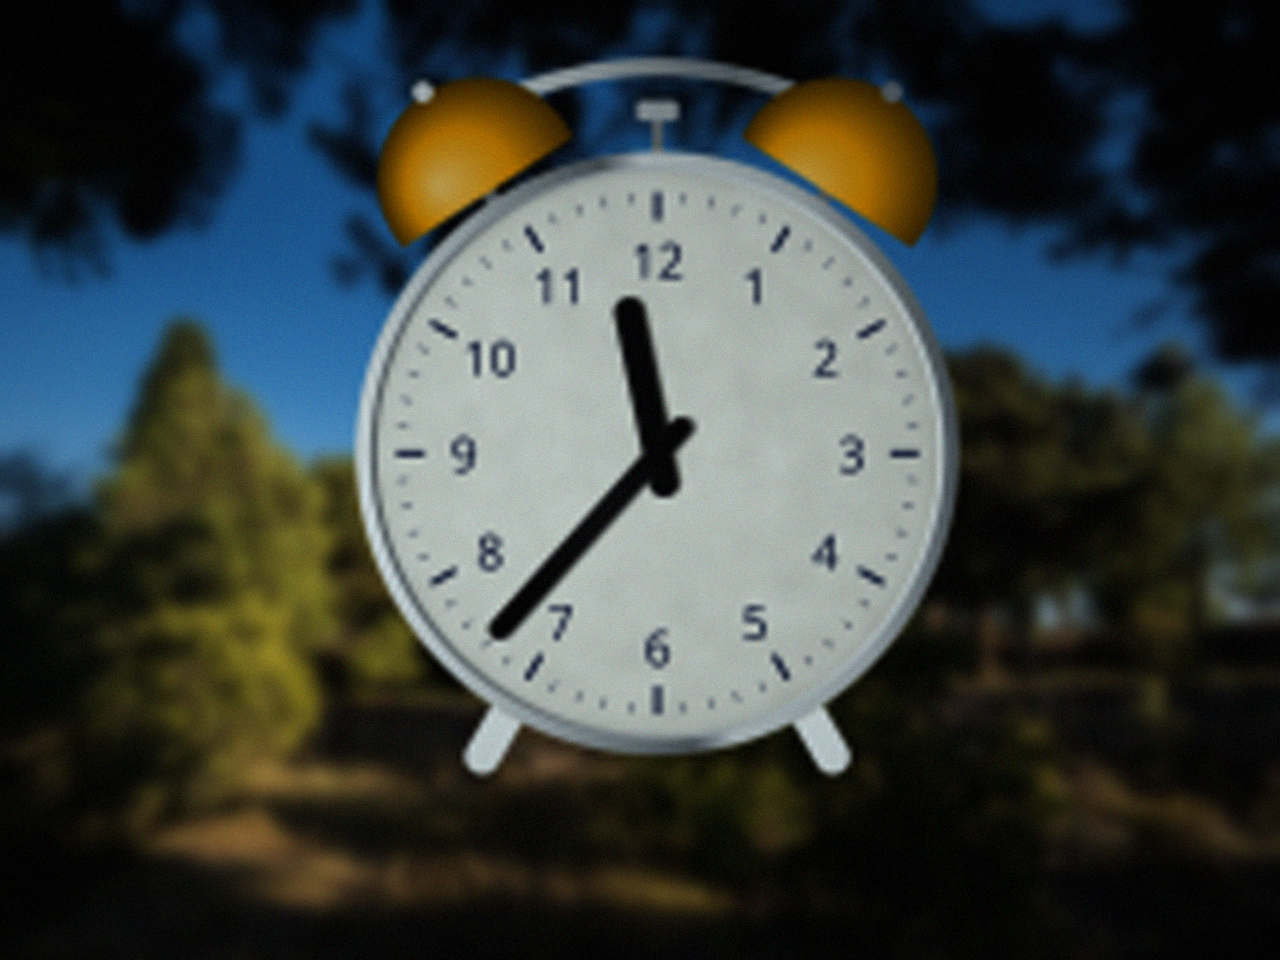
11:37
